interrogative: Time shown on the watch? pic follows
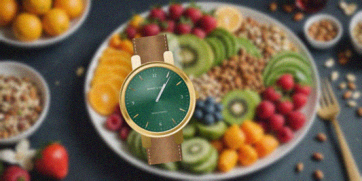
1:06
